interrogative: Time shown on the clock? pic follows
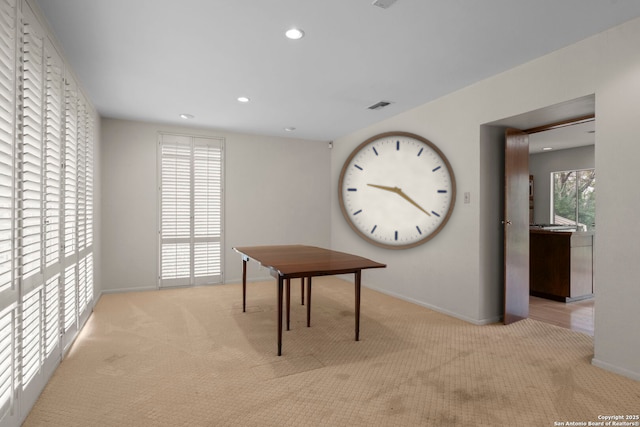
9:21
